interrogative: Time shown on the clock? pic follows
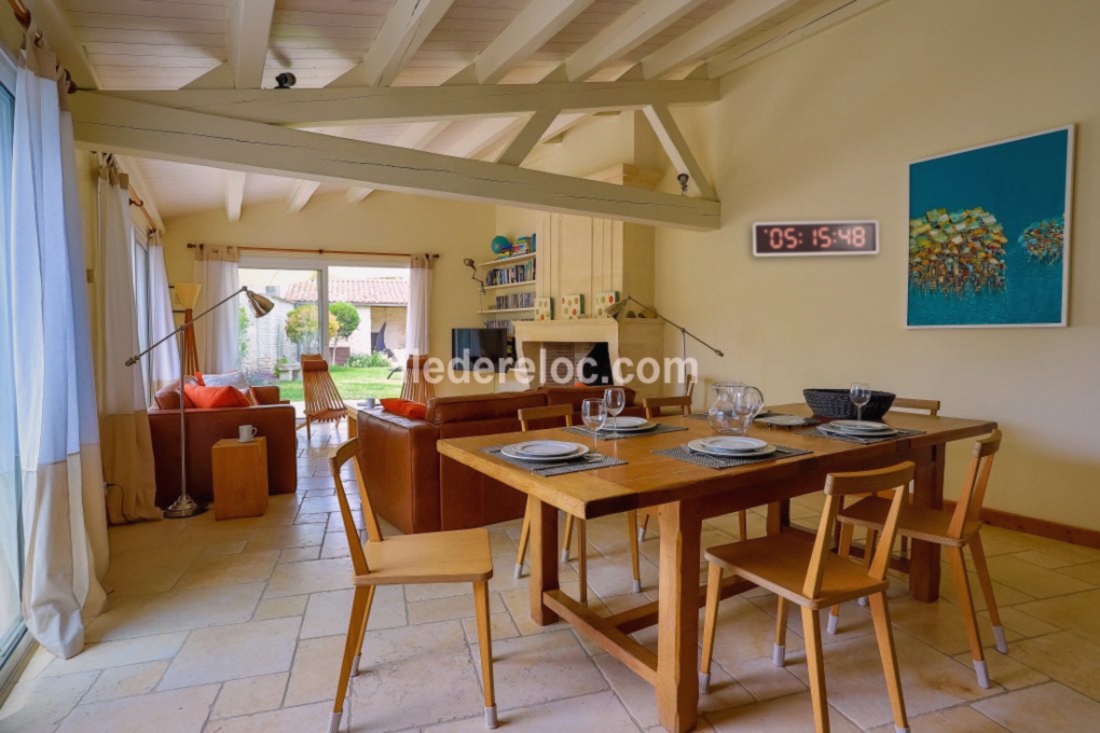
5:15:48
